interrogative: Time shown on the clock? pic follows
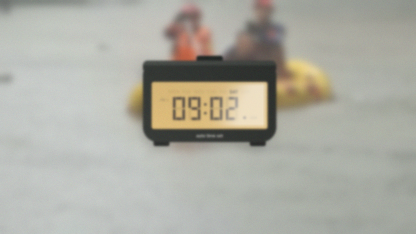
9:02
